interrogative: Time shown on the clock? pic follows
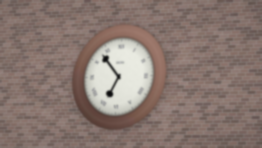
6:53
